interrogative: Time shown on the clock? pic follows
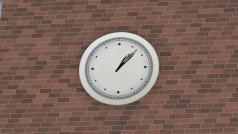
1:07
